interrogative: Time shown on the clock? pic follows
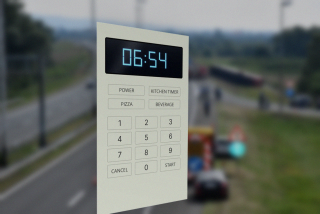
6:54
